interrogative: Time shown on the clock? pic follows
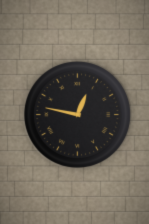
12:47
